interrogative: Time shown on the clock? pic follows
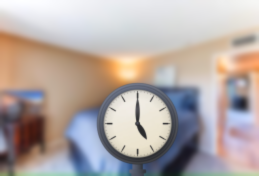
5:00
